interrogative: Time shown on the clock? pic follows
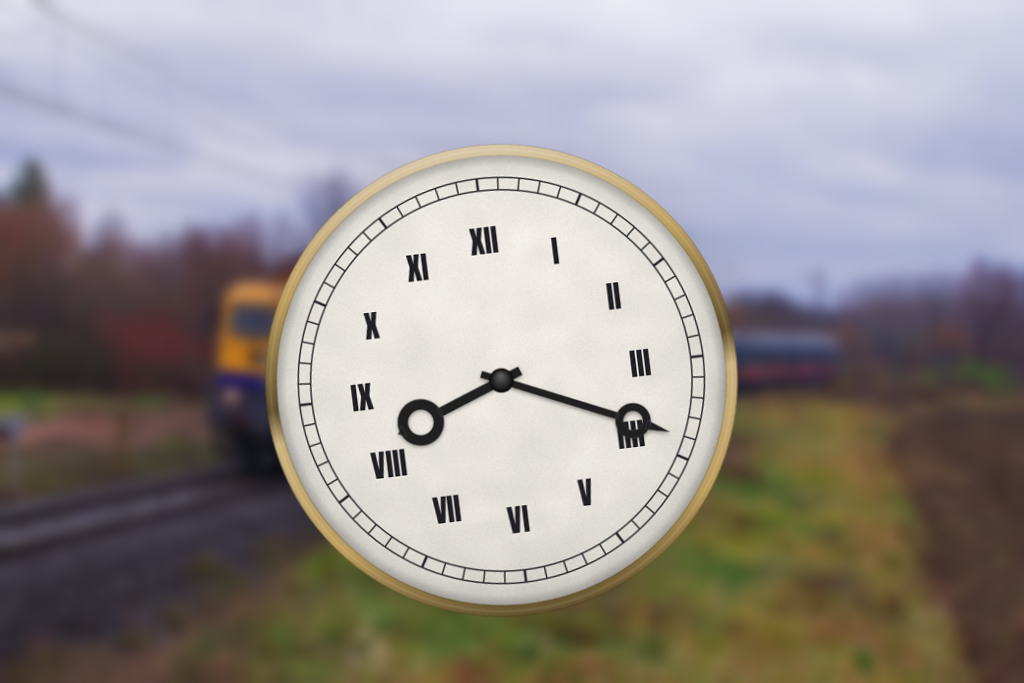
8:19
